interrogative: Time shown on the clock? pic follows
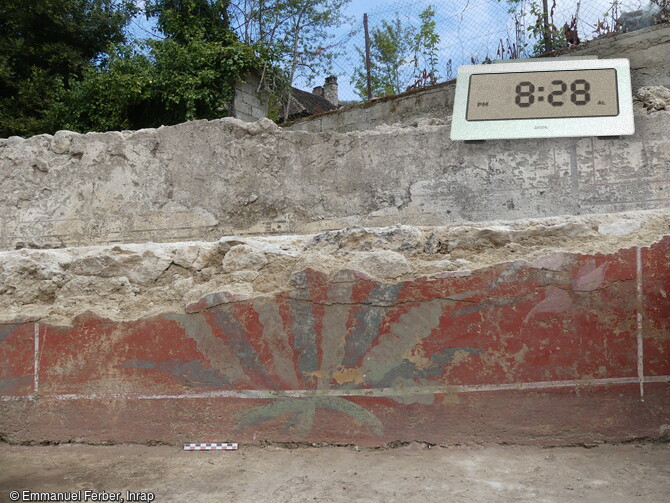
8:28
